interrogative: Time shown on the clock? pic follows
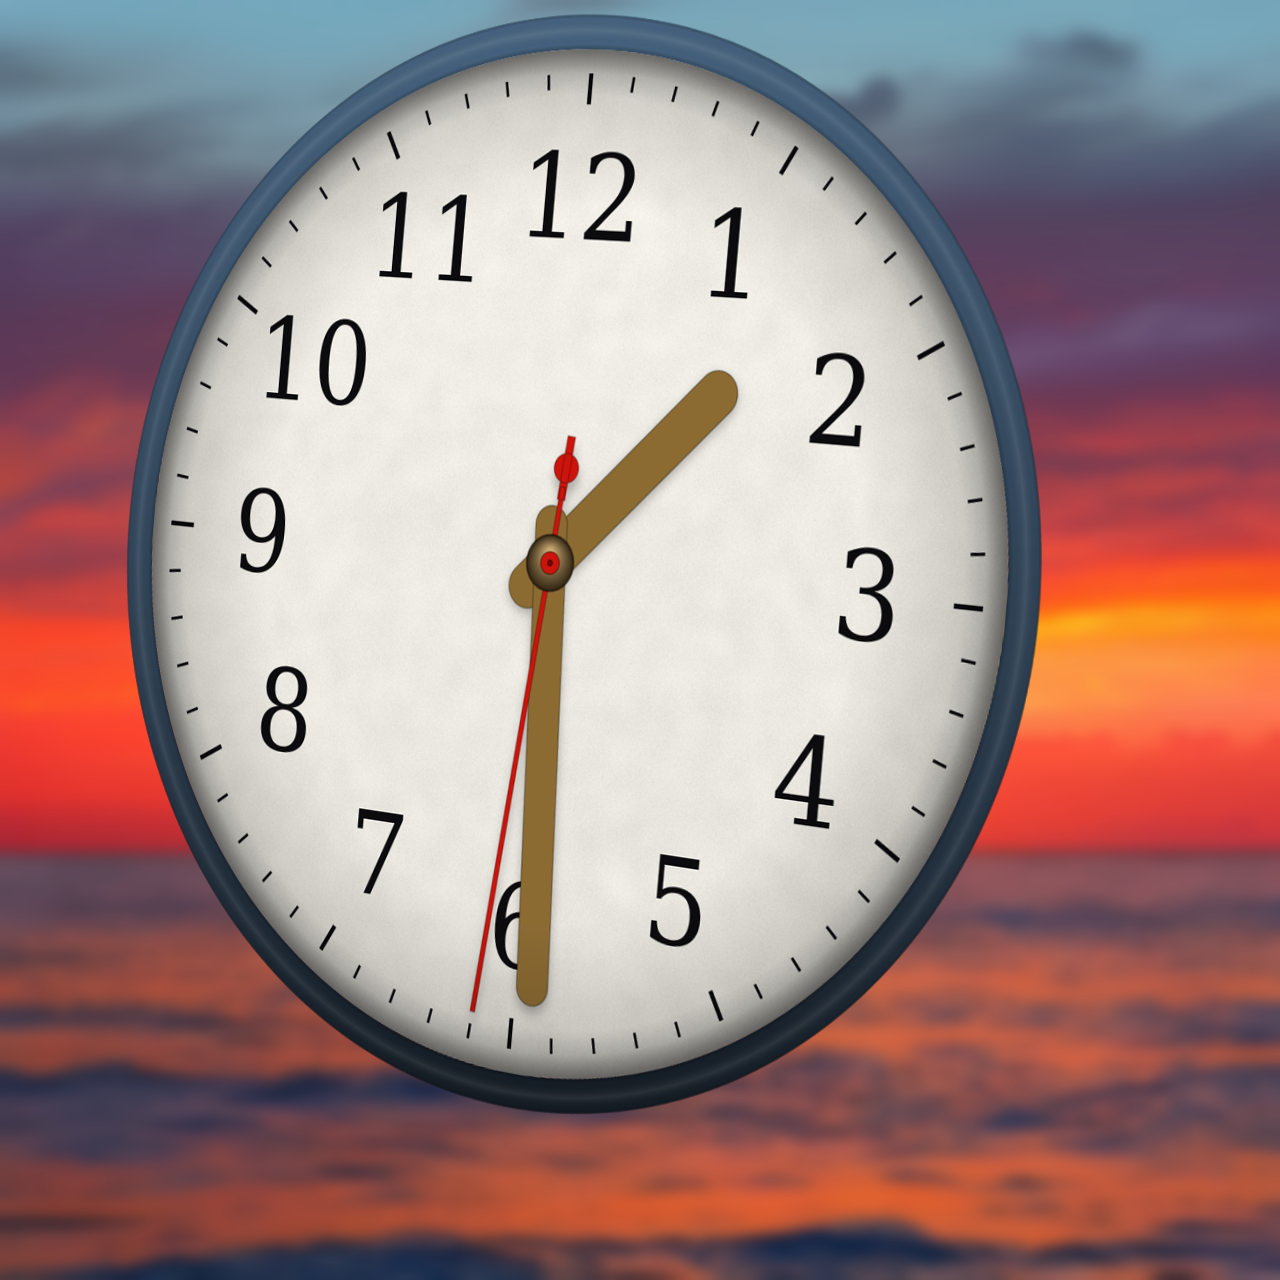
1:29:31
